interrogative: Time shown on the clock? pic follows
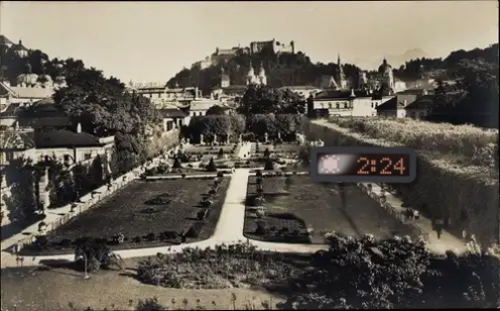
2:24
